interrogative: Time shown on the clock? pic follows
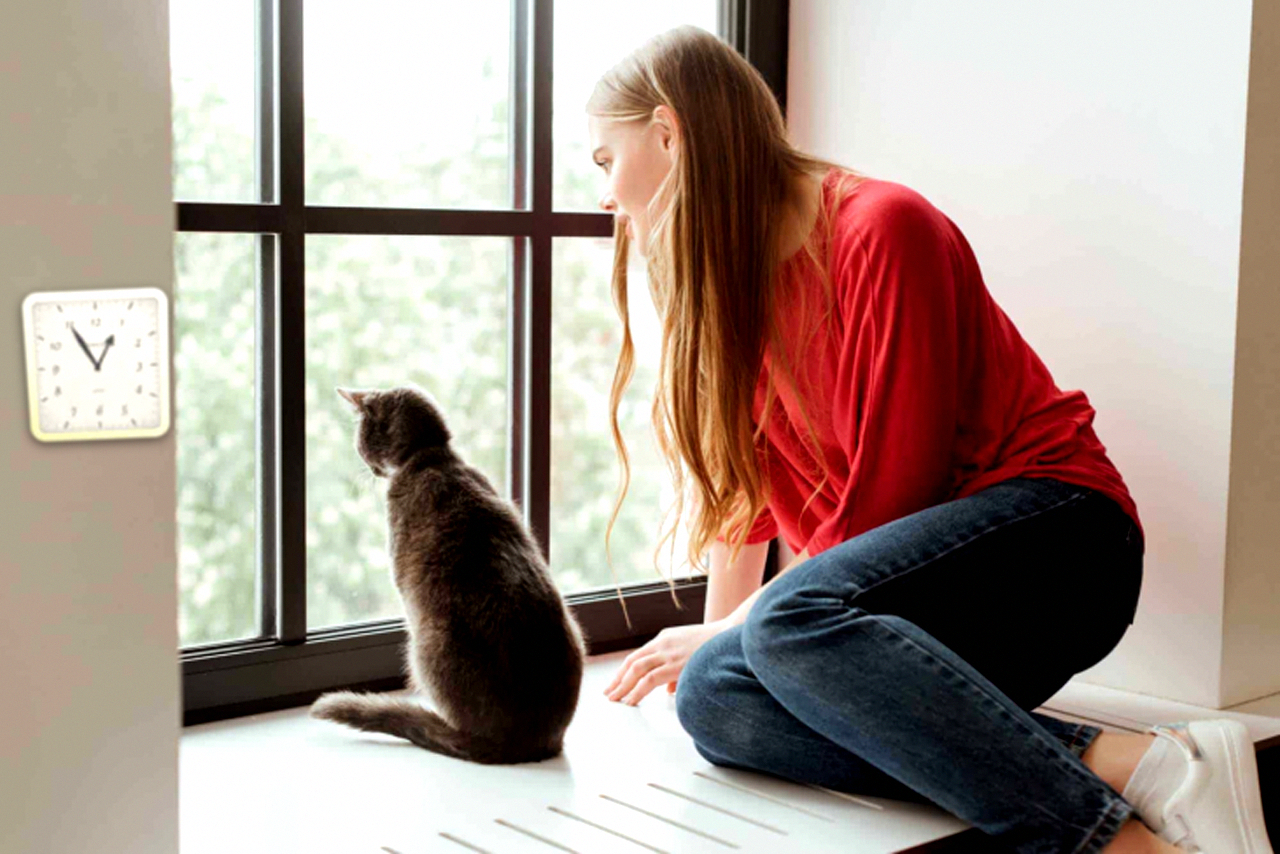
12:55
